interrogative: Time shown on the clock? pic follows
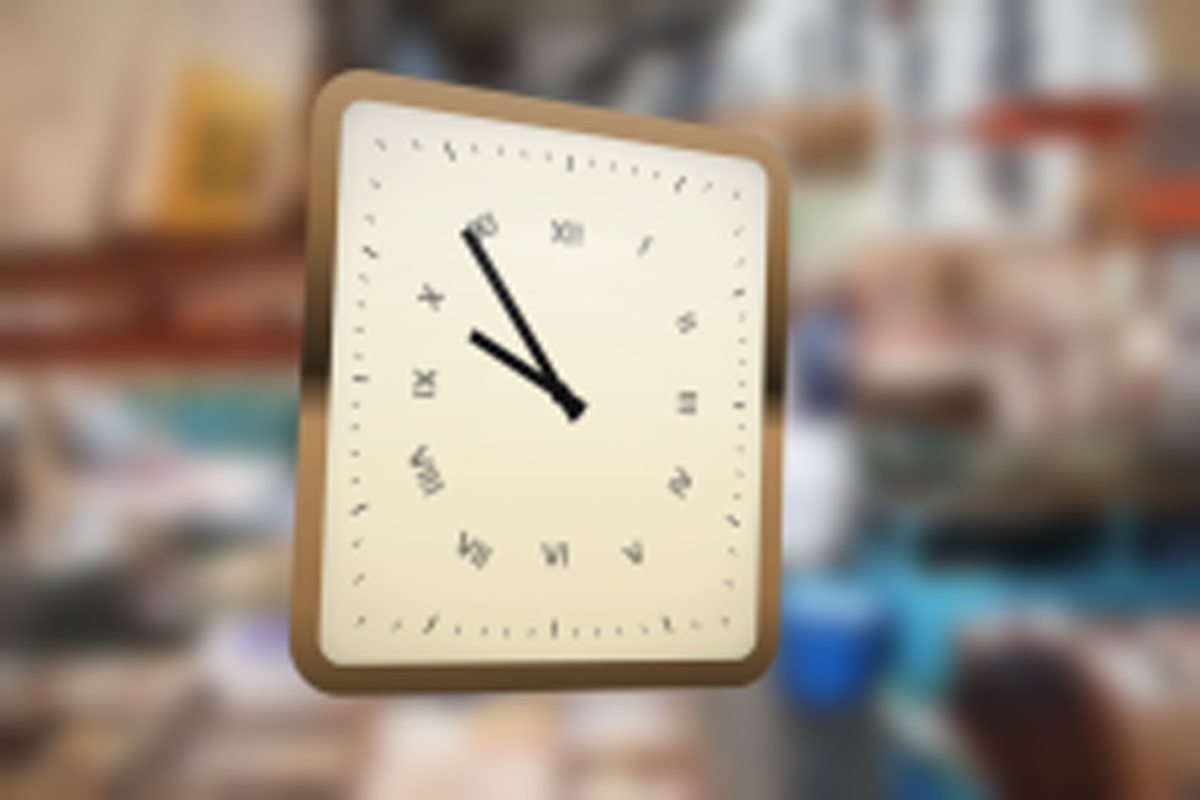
9:54
